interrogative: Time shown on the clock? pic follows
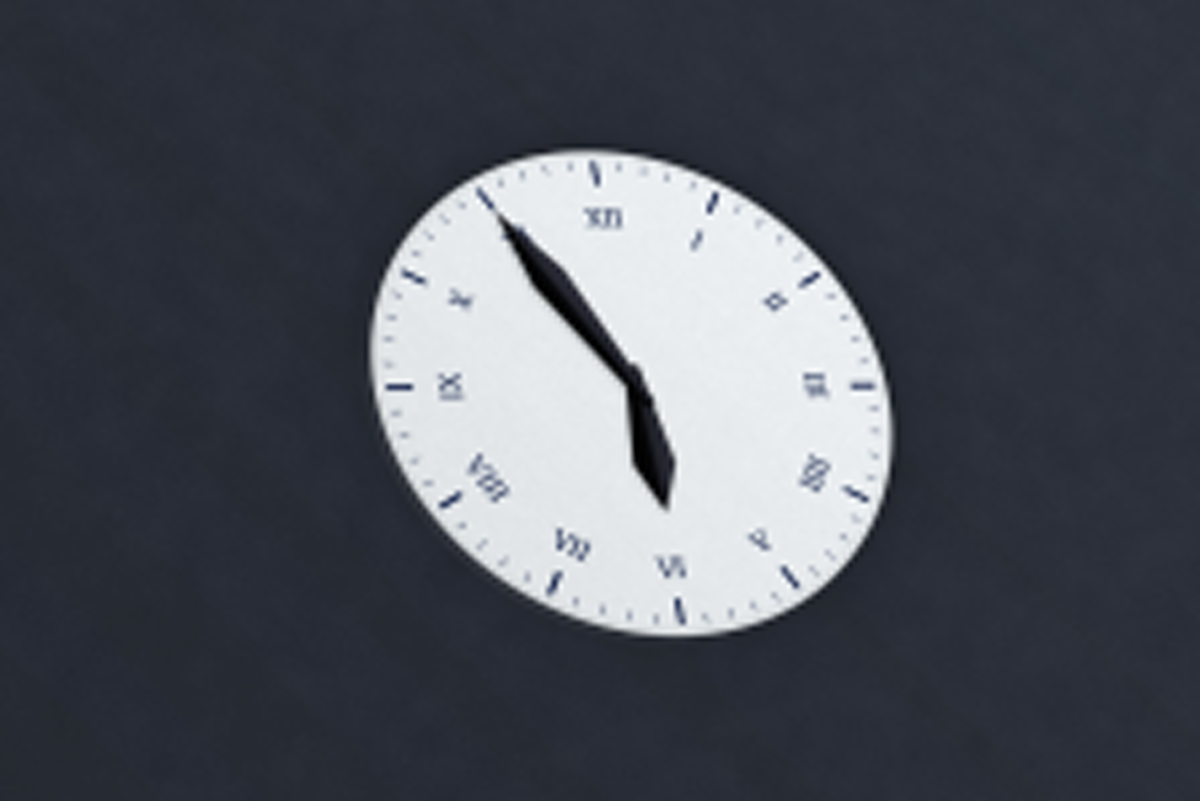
5:55
